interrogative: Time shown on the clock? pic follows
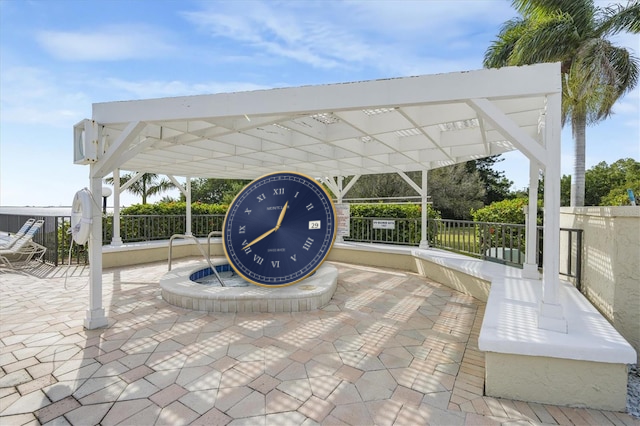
12:40
